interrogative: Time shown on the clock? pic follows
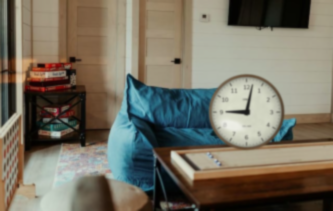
9:02
